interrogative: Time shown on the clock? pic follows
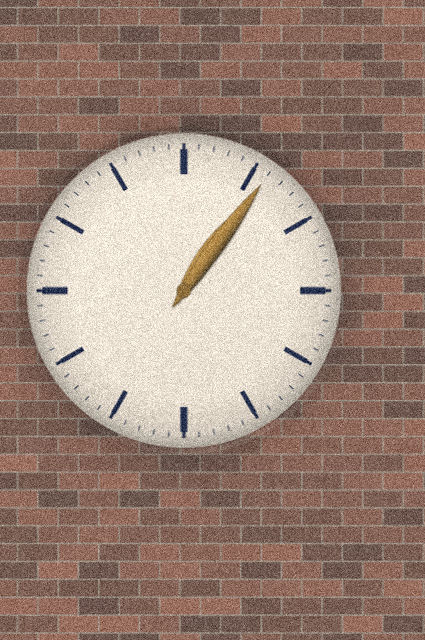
1:06
